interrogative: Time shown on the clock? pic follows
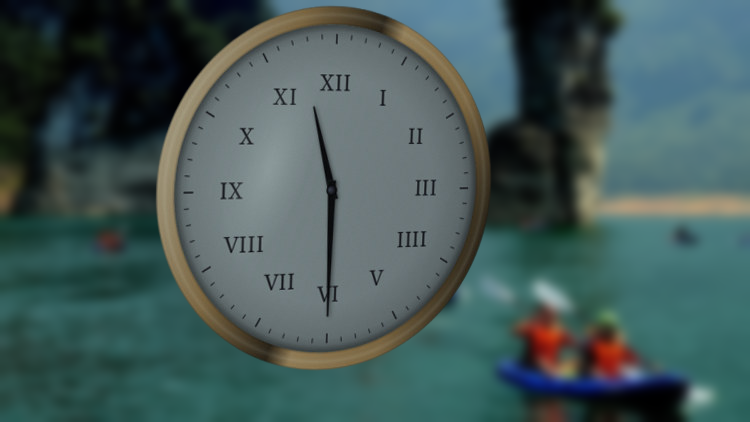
11:30
